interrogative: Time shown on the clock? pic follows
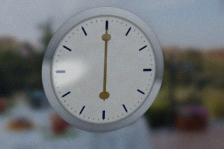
6:00
